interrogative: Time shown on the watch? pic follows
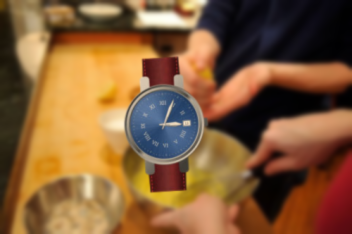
3:04
